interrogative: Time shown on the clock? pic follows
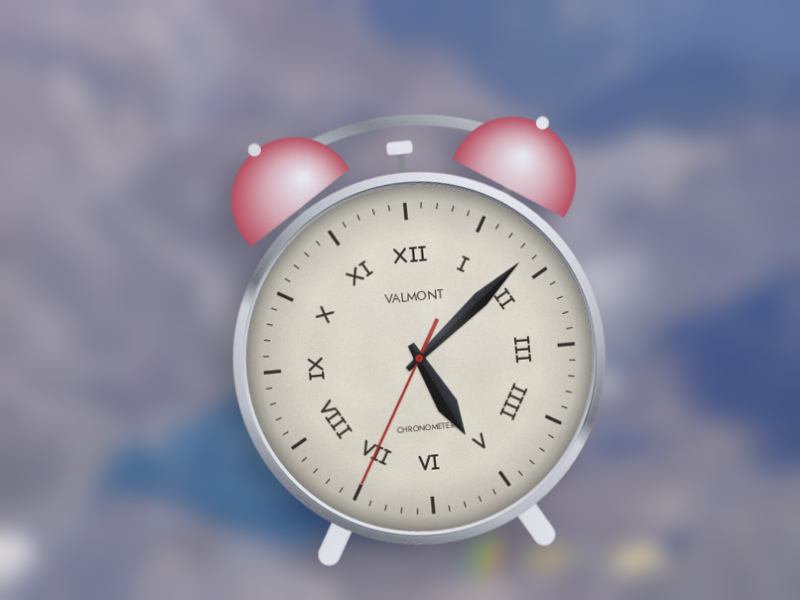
5:08:35
